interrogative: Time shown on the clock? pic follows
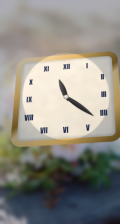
11:22
